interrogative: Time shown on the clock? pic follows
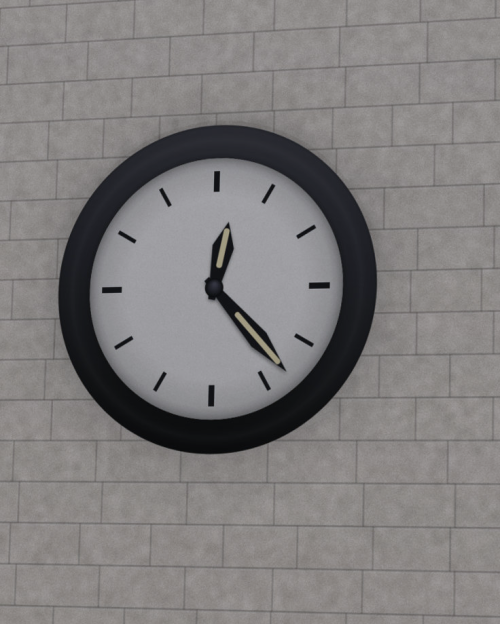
12:23
